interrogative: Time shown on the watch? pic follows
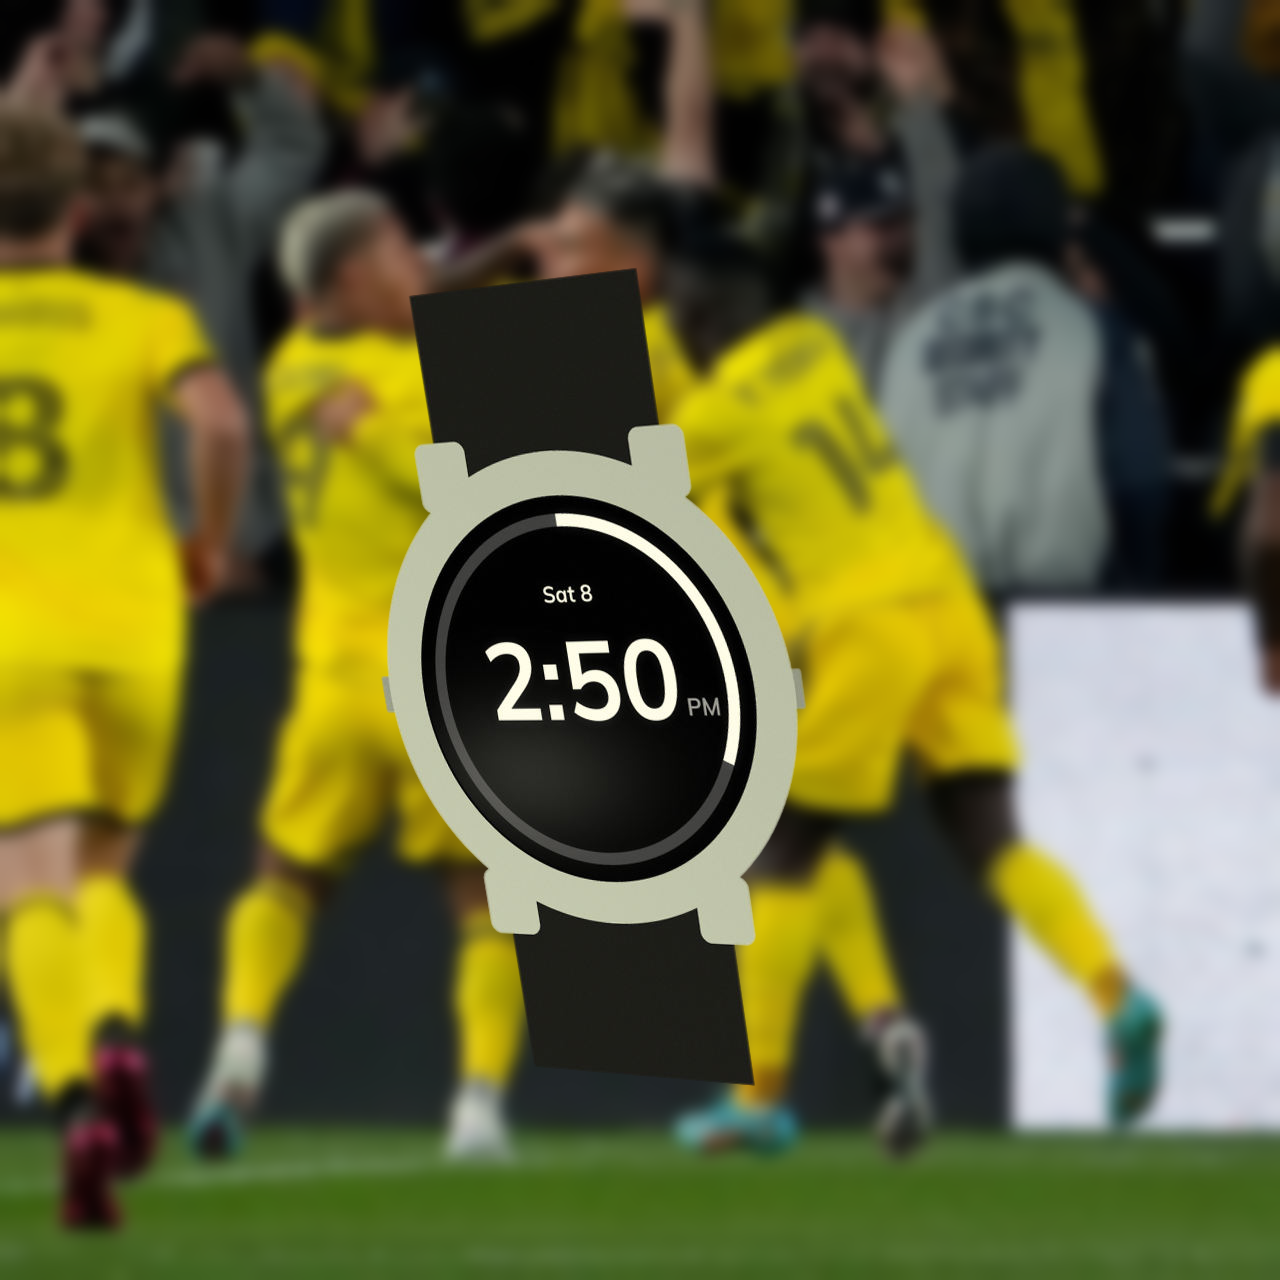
2:50
